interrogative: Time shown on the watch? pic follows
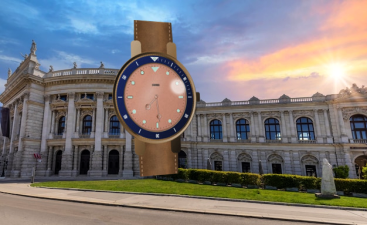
7:29
